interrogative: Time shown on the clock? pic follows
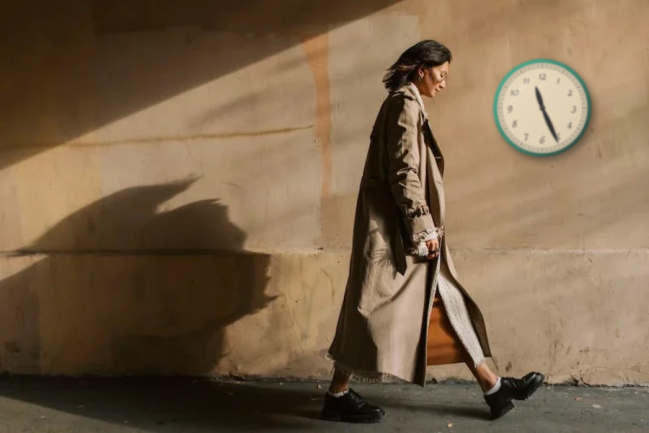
11:26
